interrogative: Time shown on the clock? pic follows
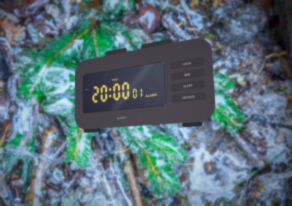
20:00:01
